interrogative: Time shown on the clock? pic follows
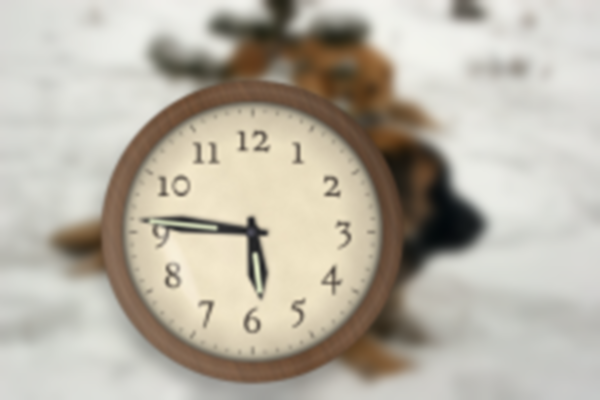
5:46
